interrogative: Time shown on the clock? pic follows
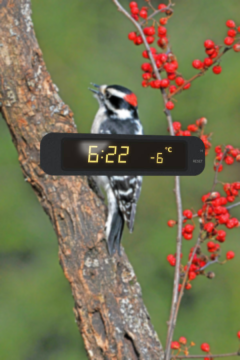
6:22
